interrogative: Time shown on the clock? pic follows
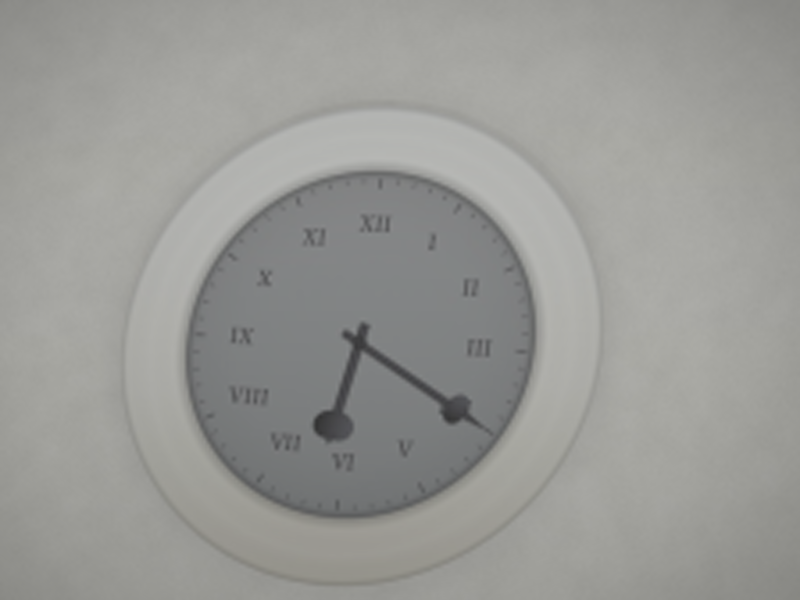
6:20
